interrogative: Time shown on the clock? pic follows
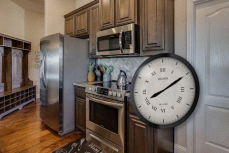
8:10
